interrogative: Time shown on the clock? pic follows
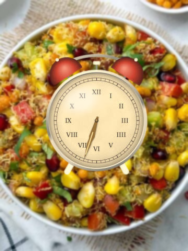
6:33
